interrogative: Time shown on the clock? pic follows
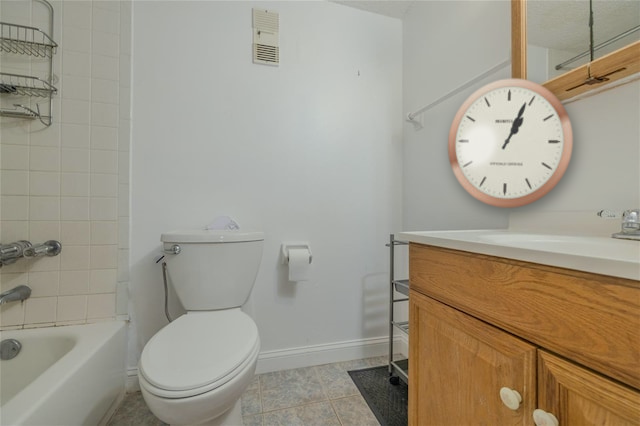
1:04
